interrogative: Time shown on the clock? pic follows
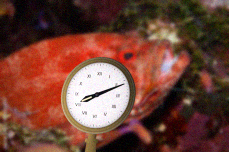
8:11
